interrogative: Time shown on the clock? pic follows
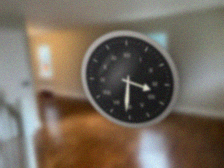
3:31
